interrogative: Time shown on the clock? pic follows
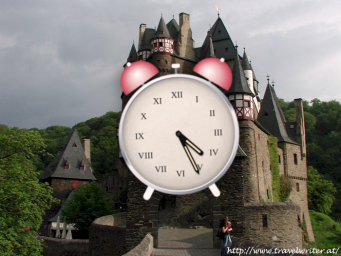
4:26
